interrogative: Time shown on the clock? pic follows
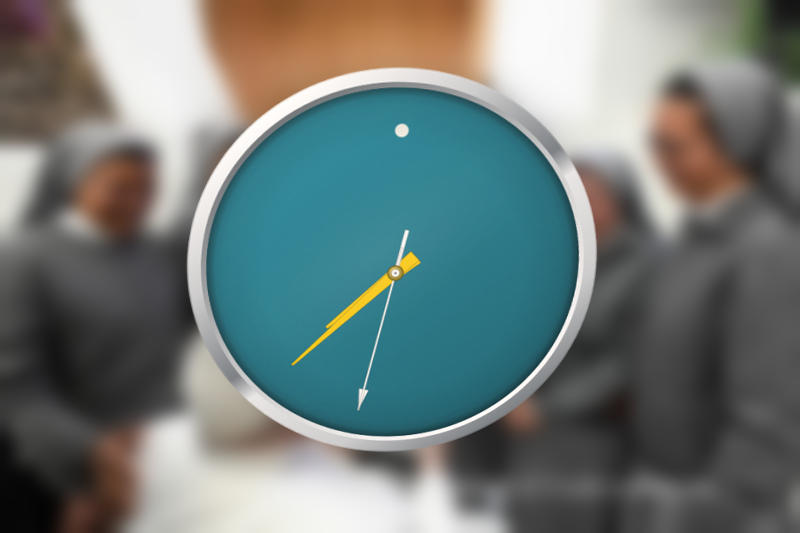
7:37:32
